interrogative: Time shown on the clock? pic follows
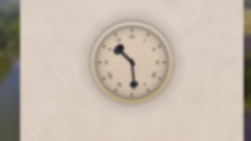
10:29
